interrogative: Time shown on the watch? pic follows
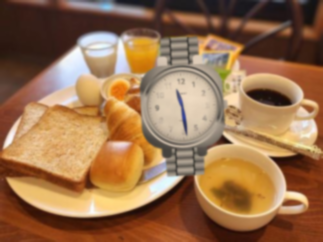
11:29
